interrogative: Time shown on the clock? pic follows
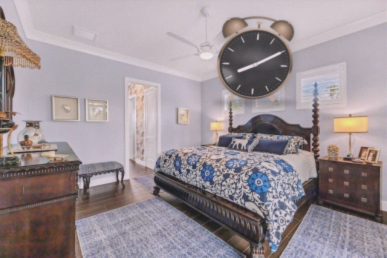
8:10
